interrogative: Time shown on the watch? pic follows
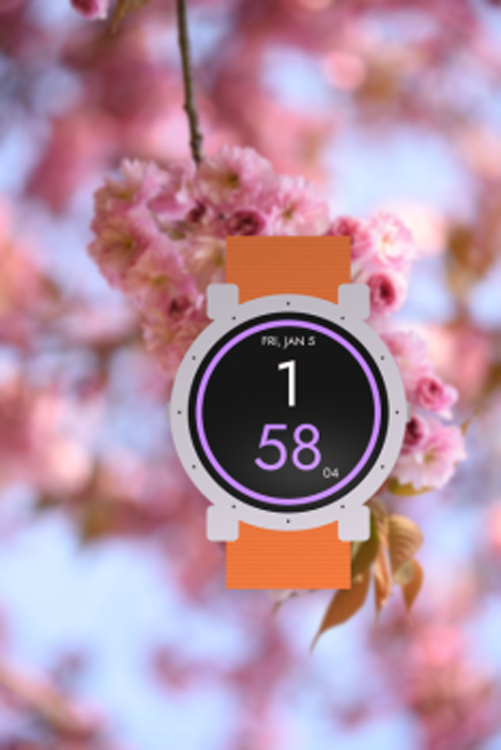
1:58
